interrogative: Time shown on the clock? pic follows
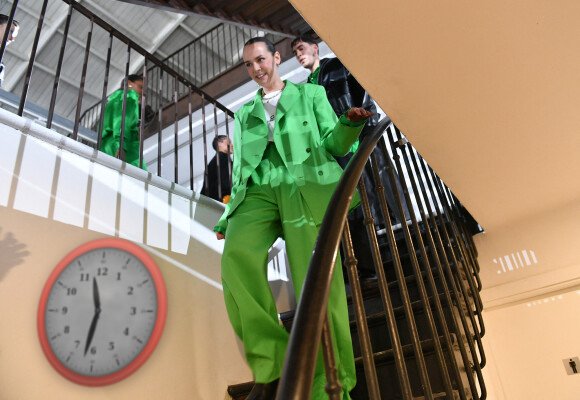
11:32
